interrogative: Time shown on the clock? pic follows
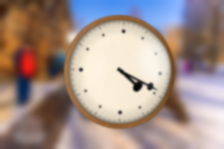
4:19
